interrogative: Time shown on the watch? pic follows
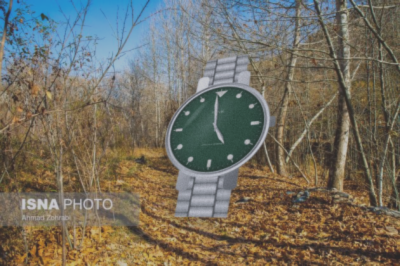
4:59
